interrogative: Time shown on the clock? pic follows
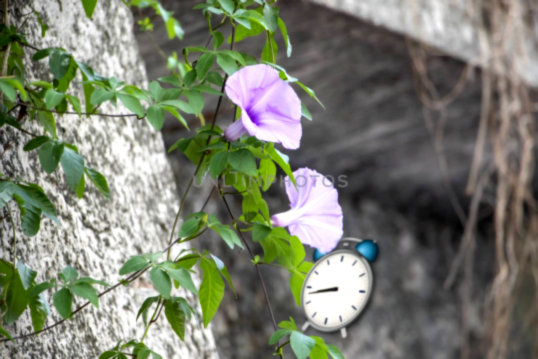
8:43
